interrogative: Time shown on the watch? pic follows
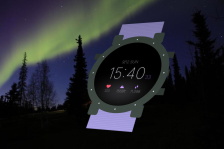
15:40
